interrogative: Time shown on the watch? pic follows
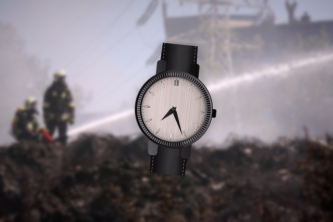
7:26
